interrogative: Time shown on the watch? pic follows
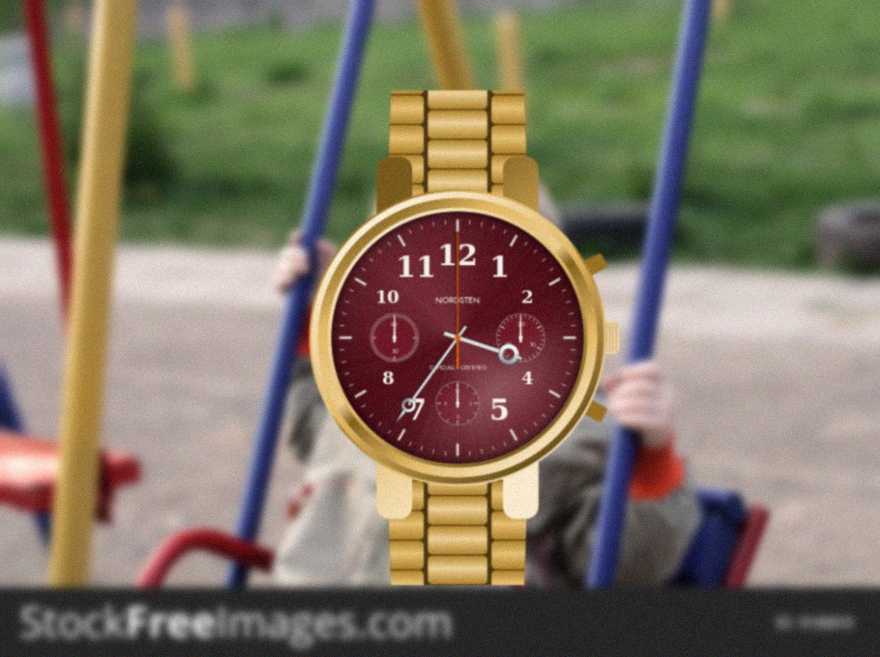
3:36
